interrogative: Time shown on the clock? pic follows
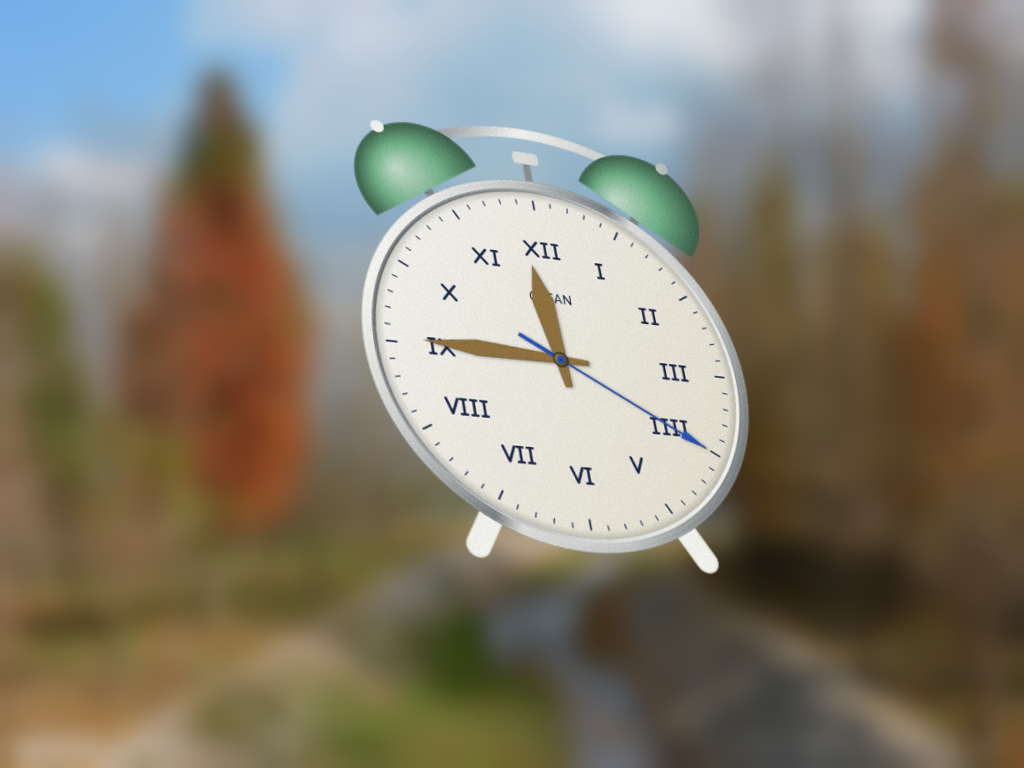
11:45:20
